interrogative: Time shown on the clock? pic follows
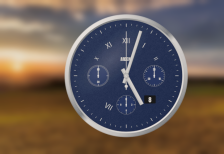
5:03
